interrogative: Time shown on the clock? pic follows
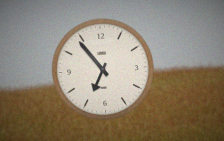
6:54
